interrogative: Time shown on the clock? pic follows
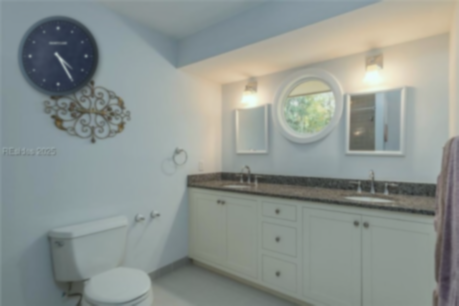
4:25
